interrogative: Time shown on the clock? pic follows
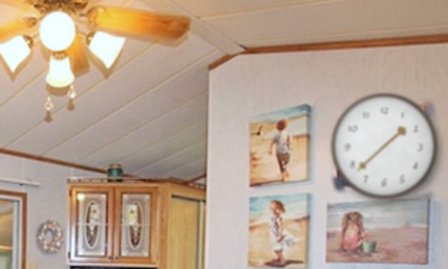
1:38
